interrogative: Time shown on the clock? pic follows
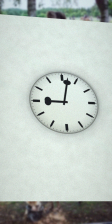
9:02
